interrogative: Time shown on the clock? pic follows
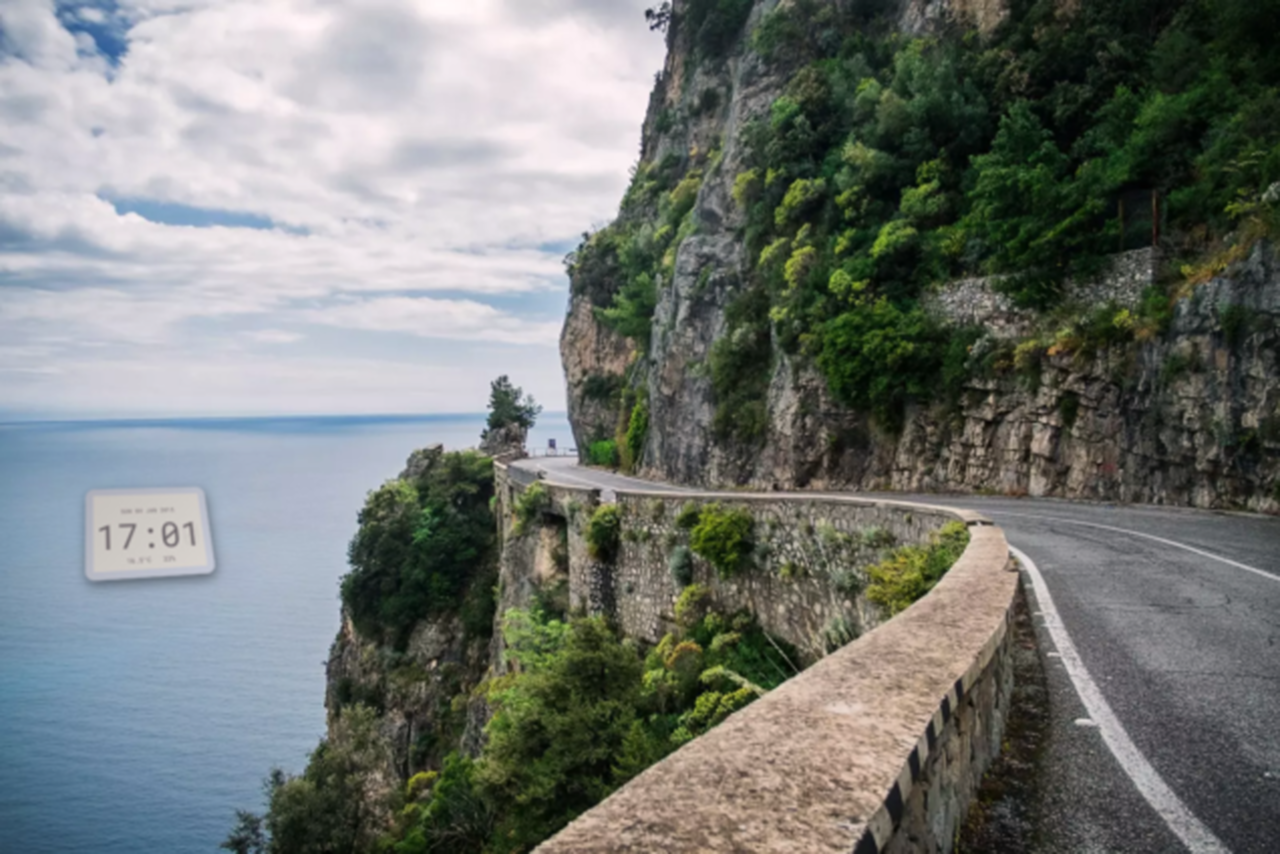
17:01
